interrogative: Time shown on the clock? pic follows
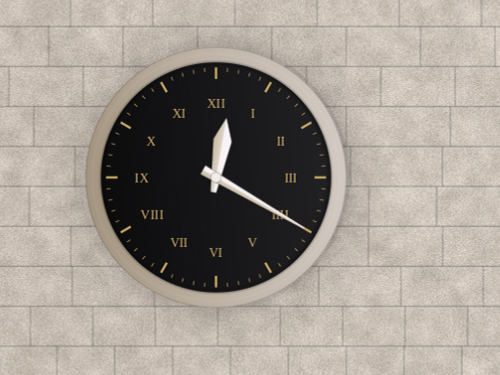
12:20
